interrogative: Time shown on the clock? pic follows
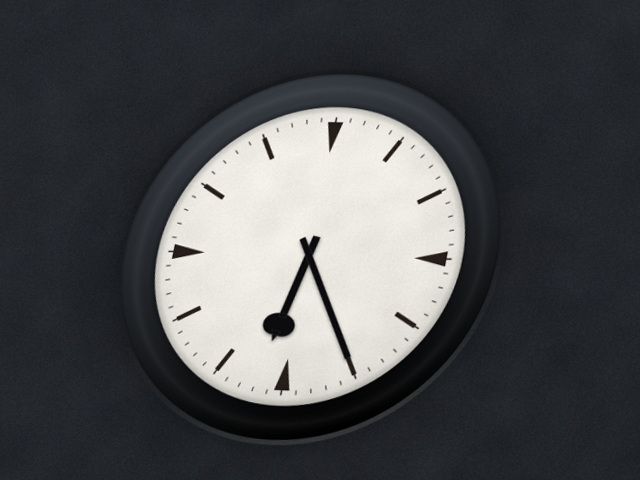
6:25
